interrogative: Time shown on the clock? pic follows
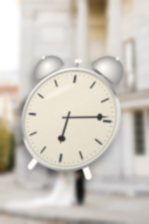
6:14
